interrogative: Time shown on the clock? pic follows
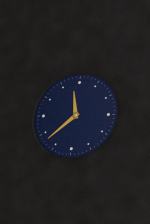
11:38
